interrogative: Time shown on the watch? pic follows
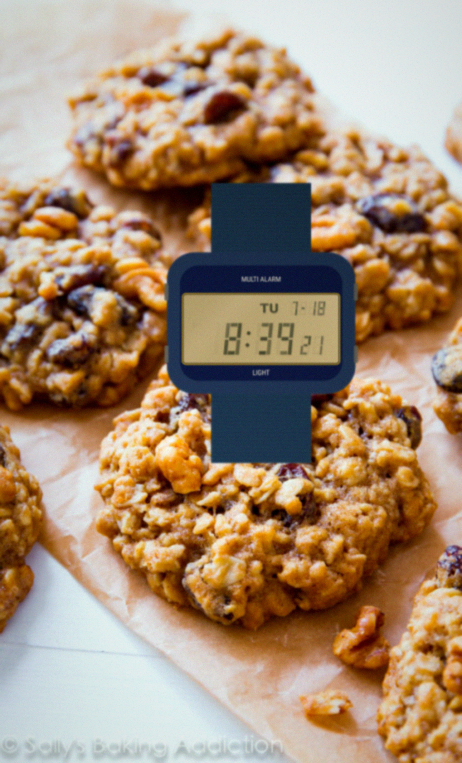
8:39:21
